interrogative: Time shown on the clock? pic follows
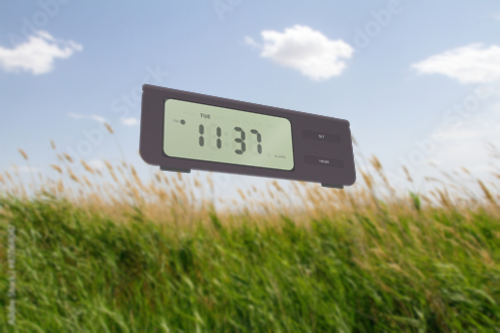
11:37
